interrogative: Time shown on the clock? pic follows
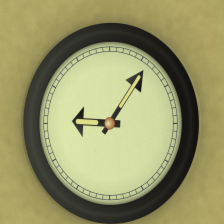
9:06
